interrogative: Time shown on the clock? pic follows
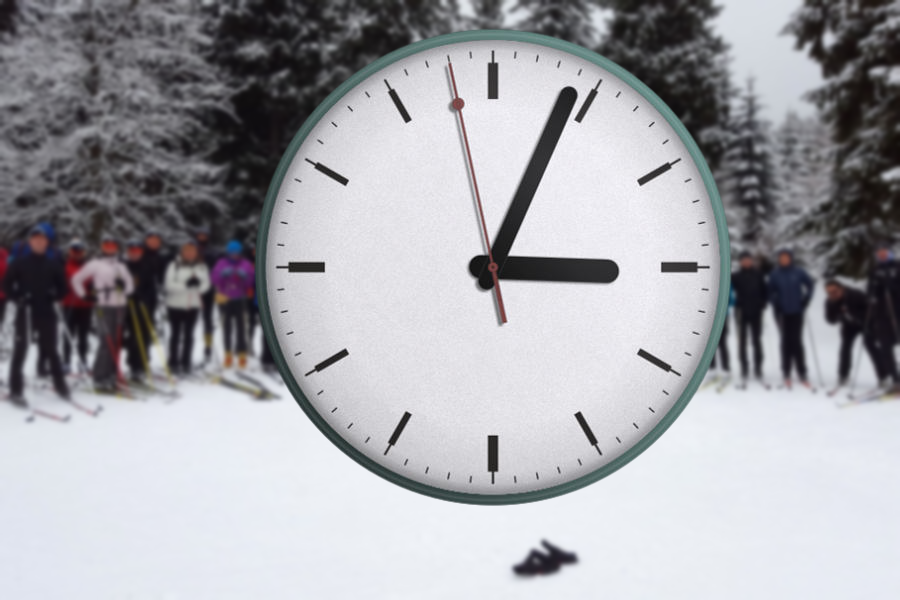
3:03:58
